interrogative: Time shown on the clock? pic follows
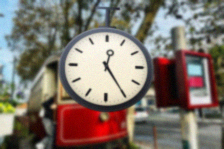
12:25
